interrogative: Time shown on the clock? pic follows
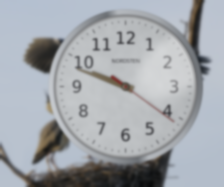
9:48:21
